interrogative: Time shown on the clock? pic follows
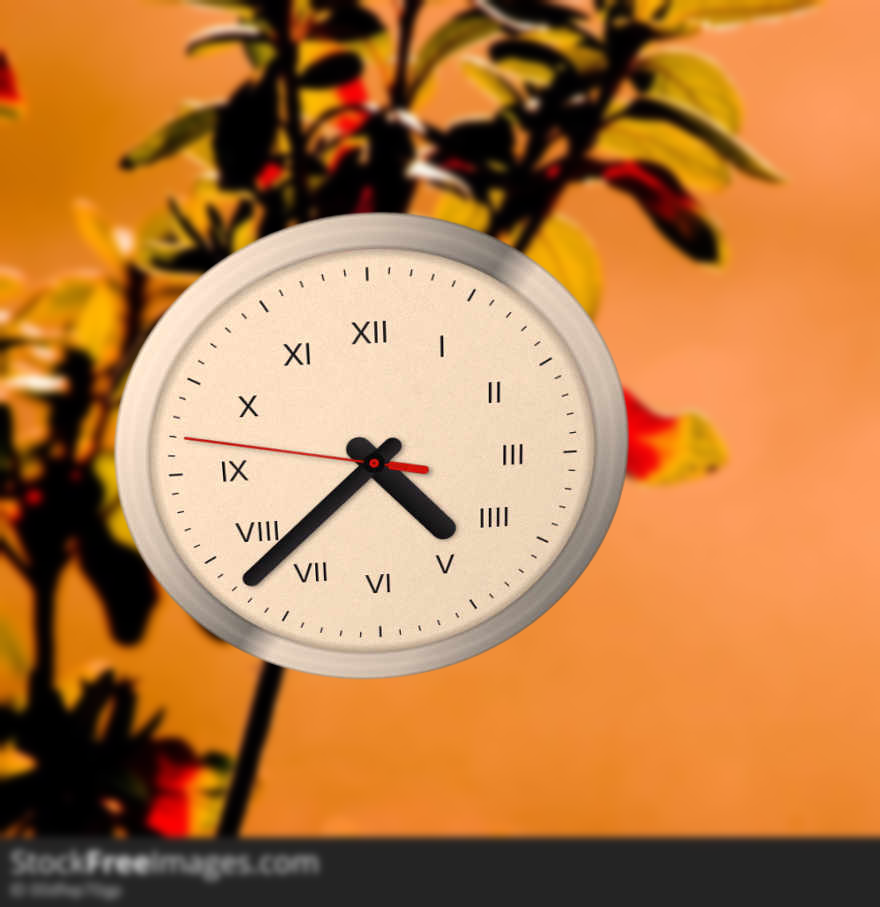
4:37:47
